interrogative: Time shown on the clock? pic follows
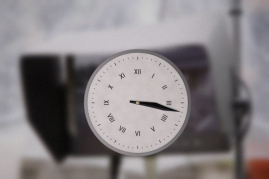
3:17
